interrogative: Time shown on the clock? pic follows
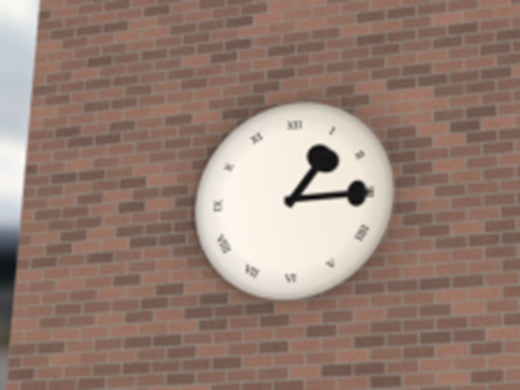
1:15
